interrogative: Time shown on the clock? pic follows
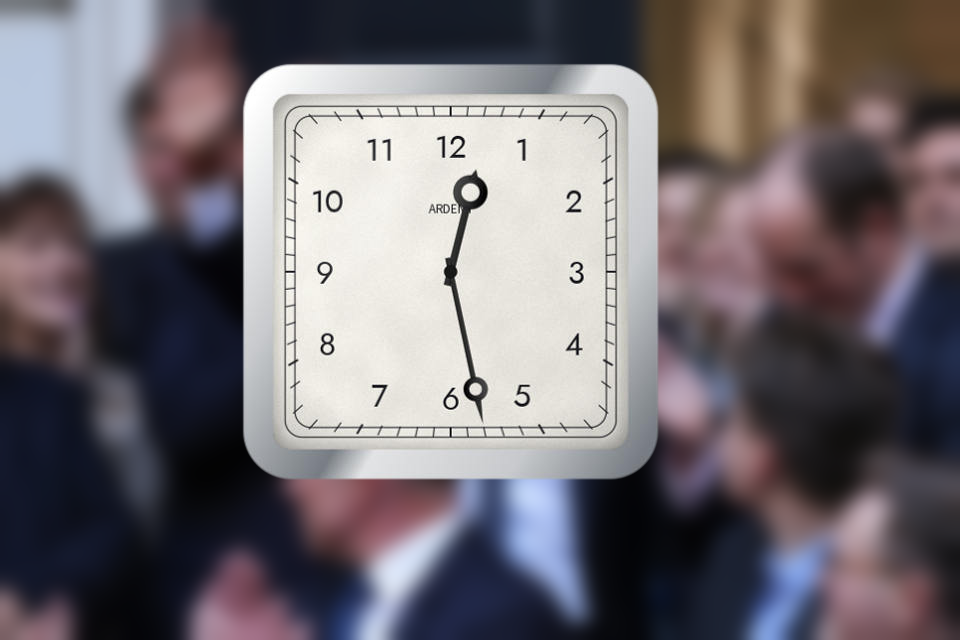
12:28
